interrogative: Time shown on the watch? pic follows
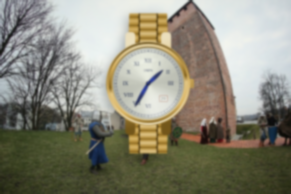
1:35
